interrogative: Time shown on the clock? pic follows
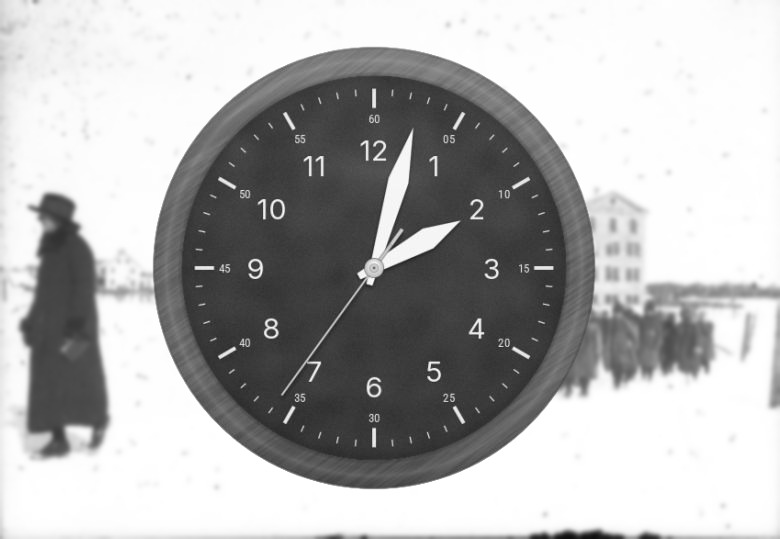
2:02:36
